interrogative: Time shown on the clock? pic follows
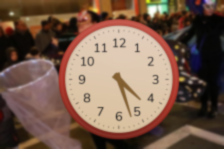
4:27
